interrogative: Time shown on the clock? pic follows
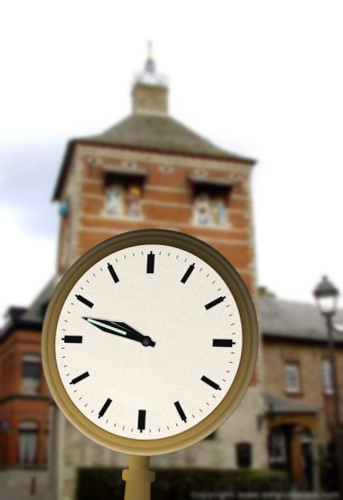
9:48
